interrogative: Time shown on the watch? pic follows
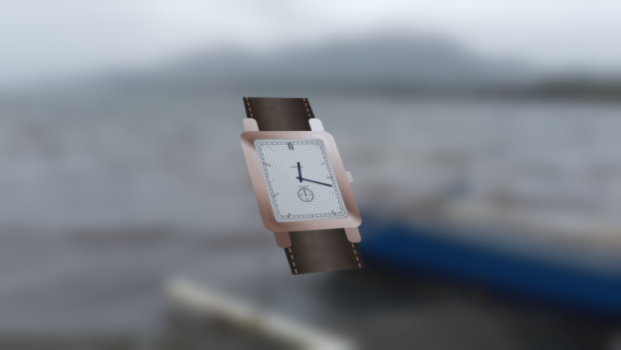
12:18
